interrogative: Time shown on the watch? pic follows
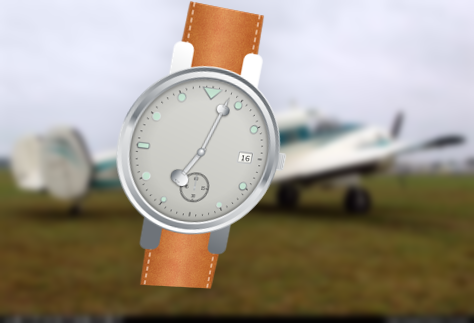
7:03
